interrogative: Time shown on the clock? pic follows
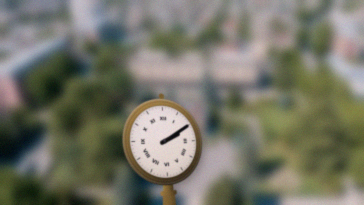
2:10
